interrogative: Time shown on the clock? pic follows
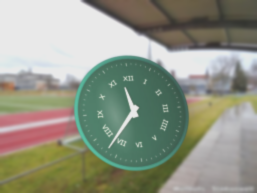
11:37
